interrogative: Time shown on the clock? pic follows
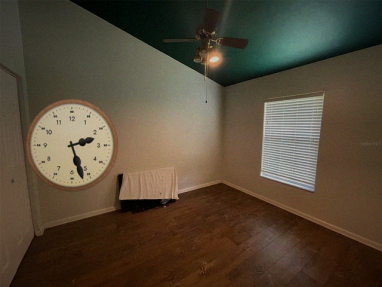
2:27
